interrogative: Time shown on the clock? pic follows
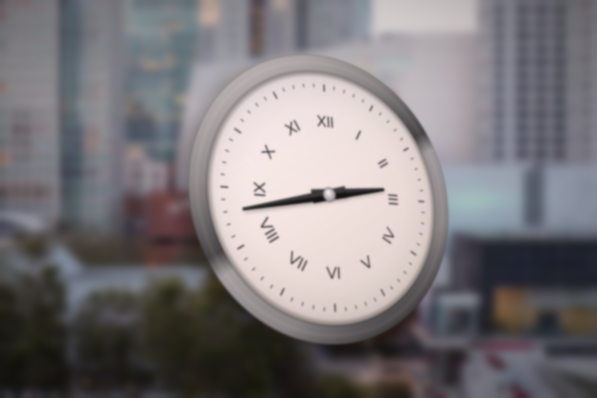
2:43
